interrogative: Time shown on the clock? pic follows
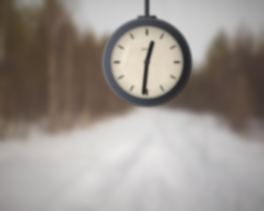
12:31
